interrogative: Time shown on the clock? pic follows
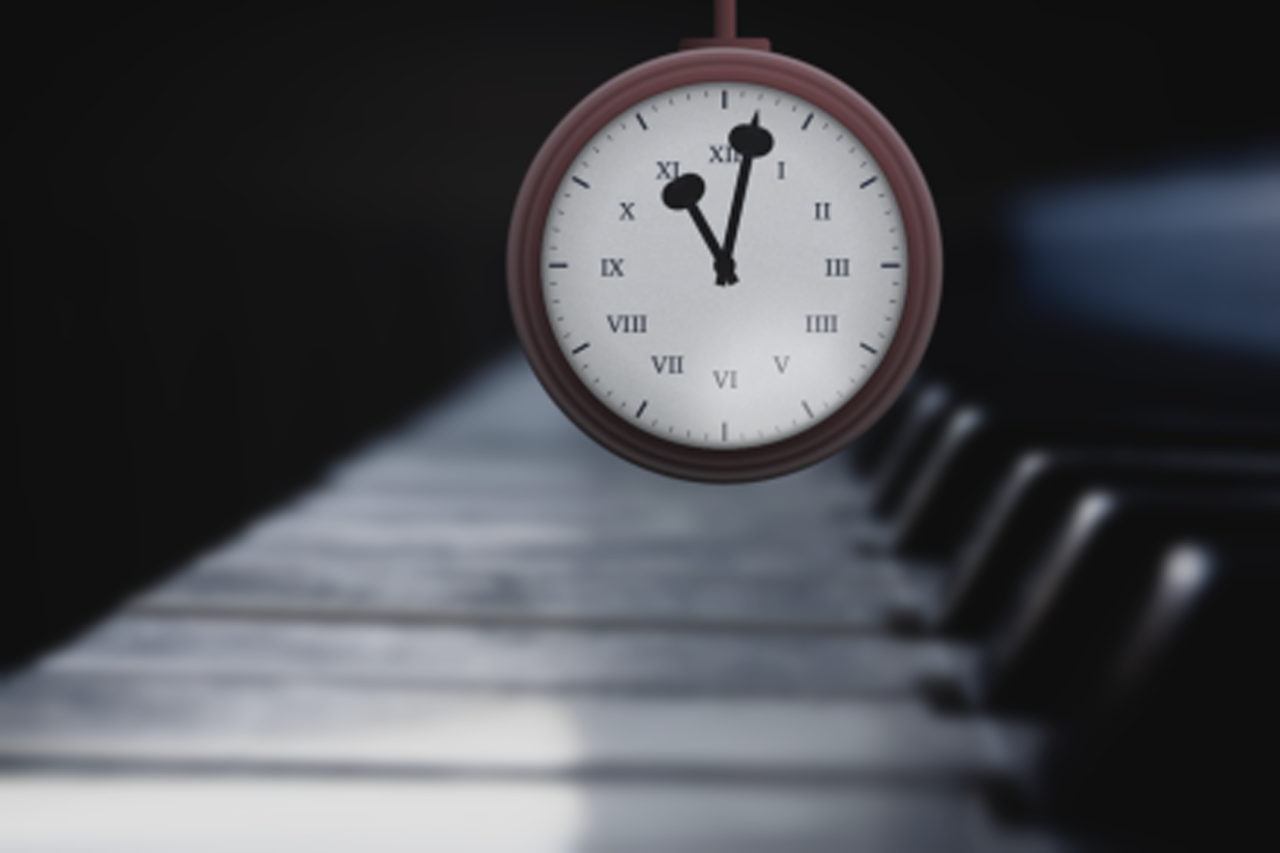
11:02
